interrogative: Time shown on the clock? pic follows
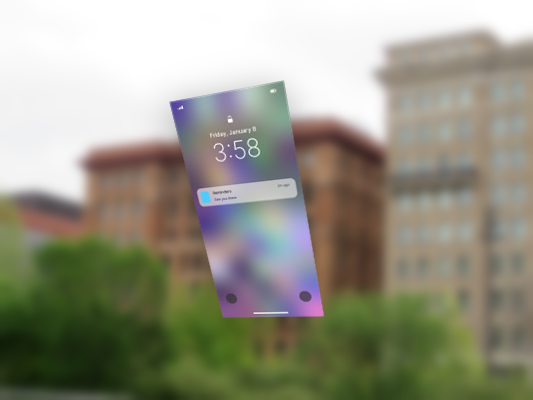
3:58
